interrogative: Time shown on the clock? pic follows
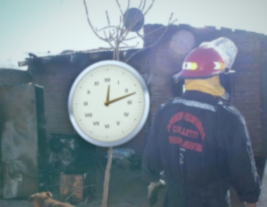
12:12
